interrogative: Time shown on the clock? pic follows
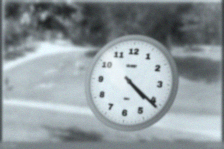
4:21
